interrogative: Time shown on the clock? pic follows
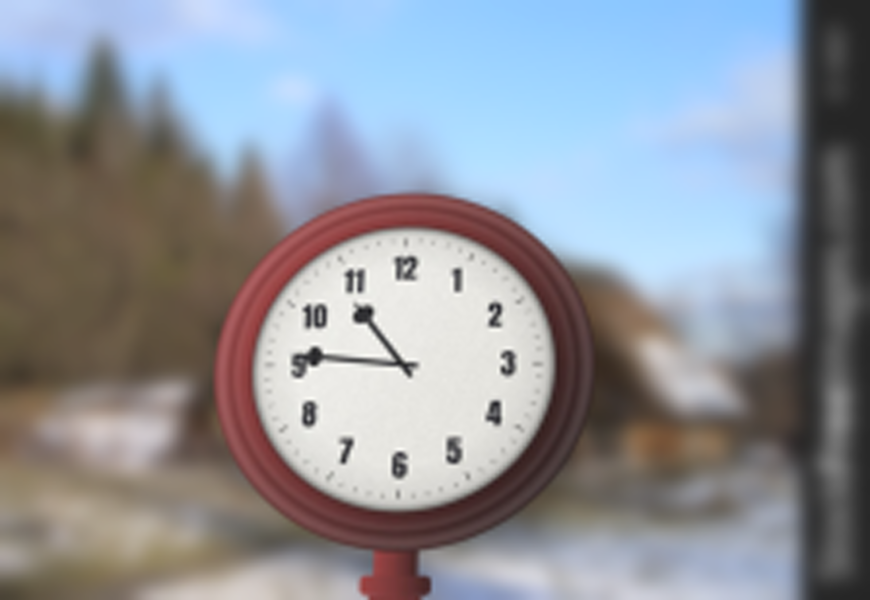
10:46
